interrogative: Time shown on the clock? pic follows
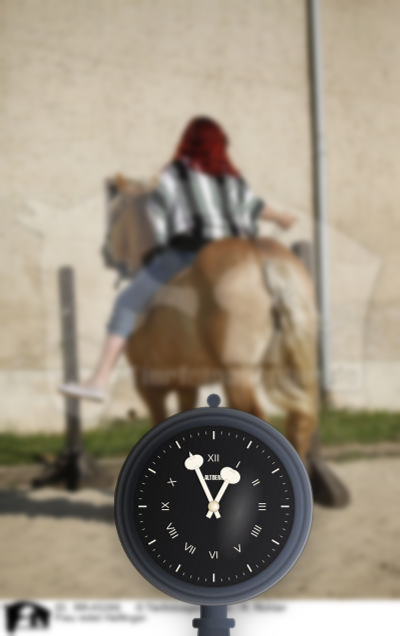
12:56
